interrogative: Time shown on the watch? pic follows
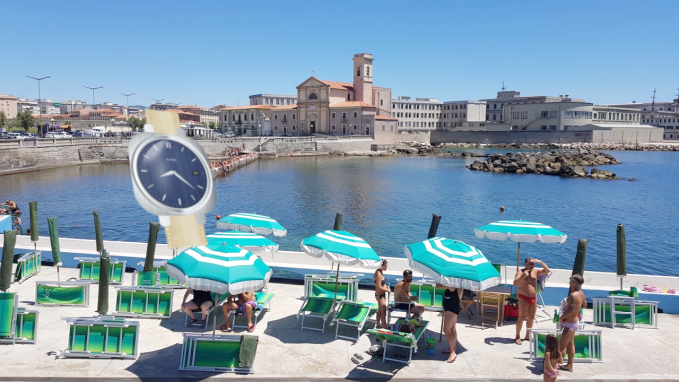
8:22
